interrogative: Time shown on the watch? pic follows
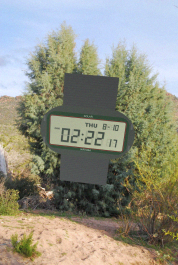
2:22:17
